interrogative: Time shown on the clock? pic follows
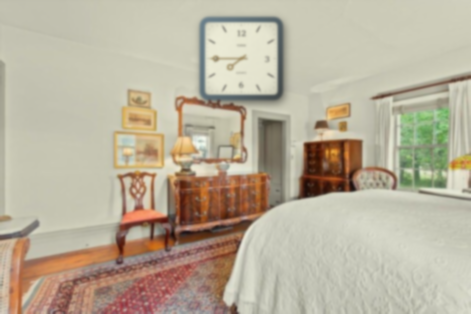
7:45
